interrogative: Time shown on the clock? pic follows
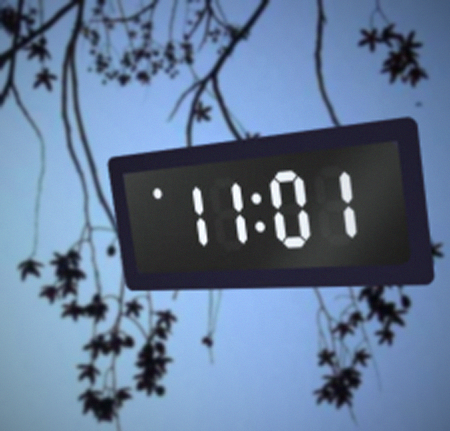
11:01
